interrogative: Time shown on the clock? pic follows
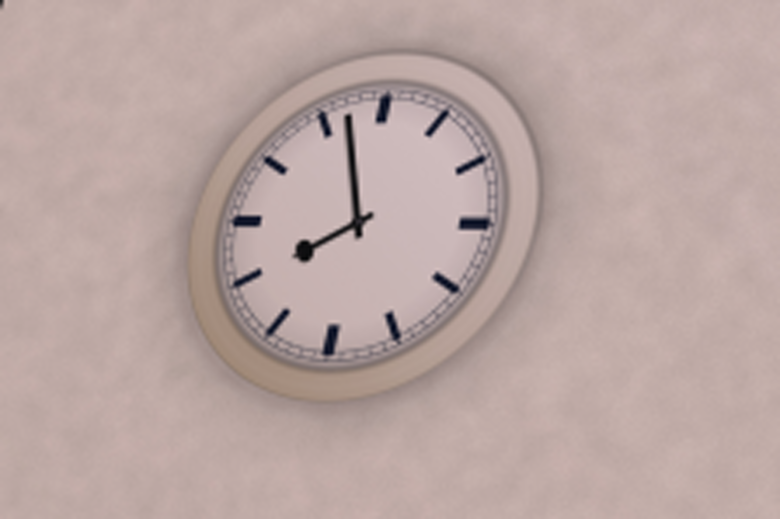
7:57
